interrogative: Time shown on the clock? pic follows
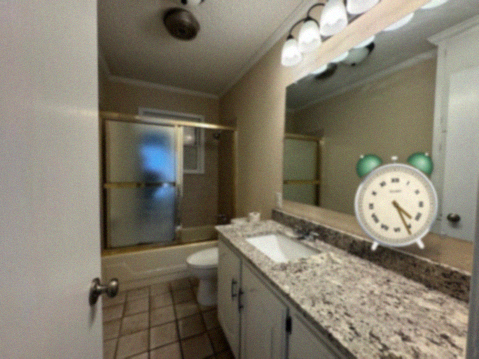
4:26
